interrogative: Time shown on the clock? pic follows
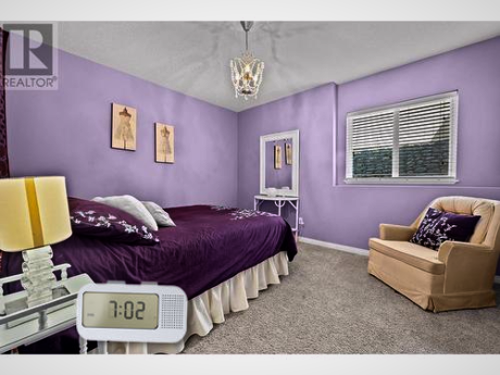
7:02
